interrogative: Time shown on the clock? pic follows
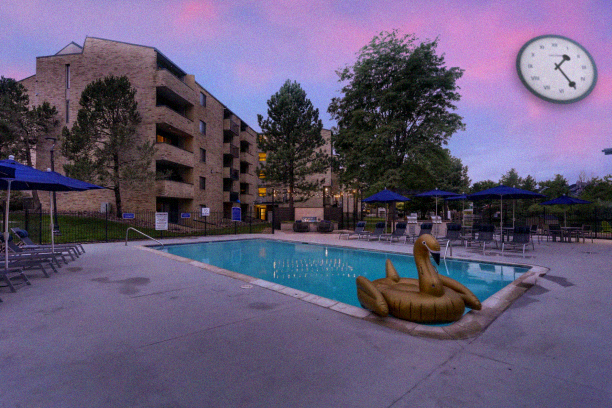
1:25
